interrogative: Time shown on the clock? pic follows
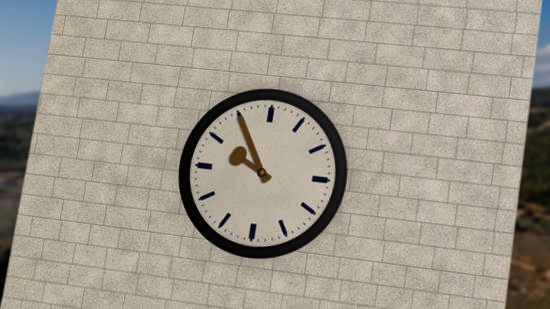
9:55
